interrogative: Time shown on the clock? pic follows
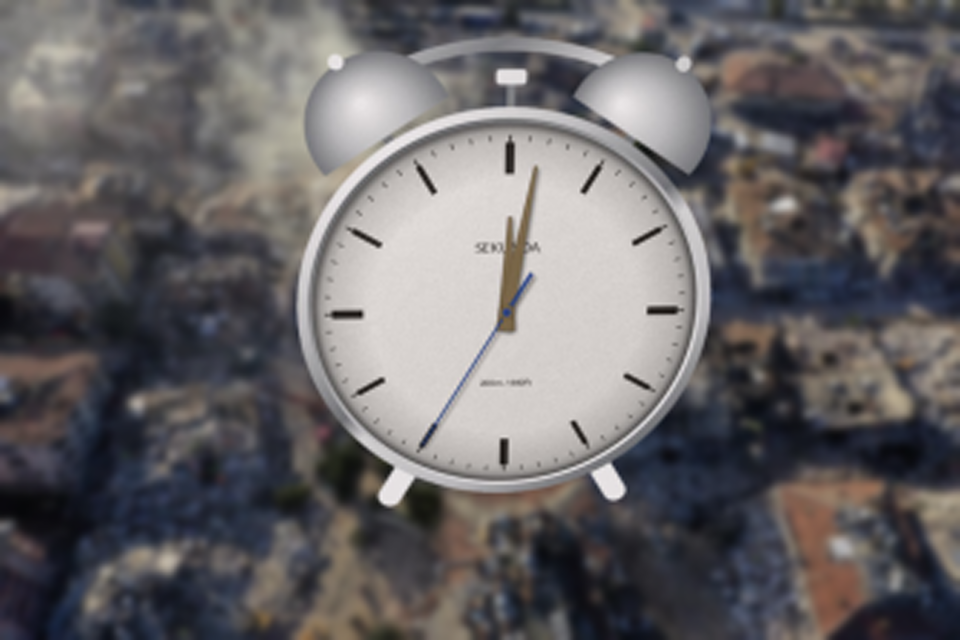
12:01:35
